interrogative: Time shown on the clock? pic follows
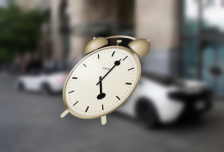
5:04
